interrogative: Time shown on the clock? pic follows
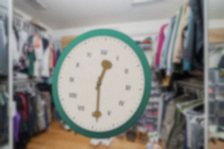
12:29
